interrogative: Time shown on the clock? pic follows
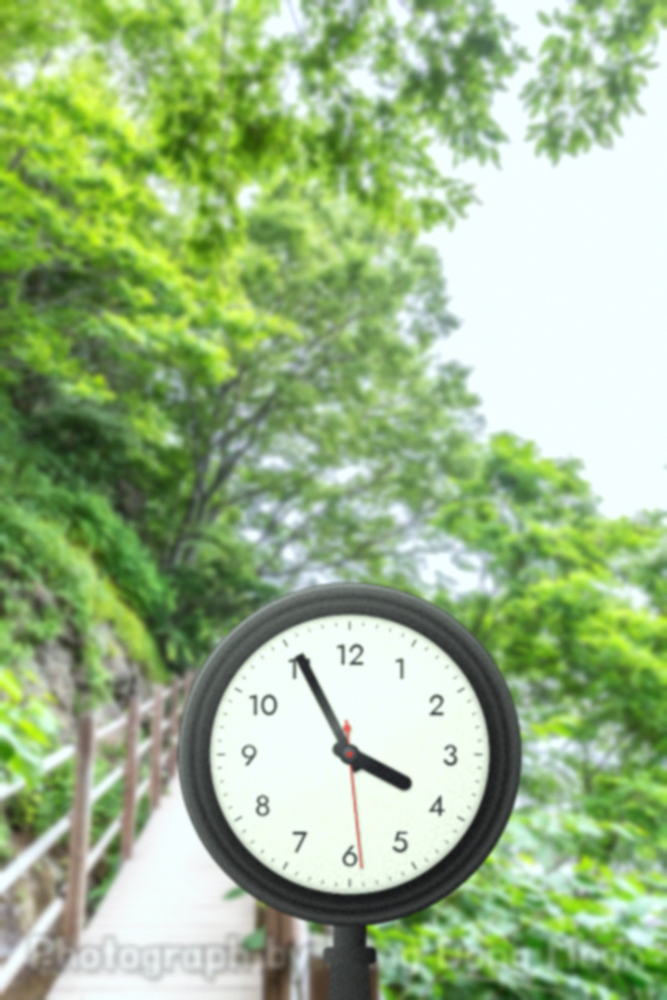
3:55:29
